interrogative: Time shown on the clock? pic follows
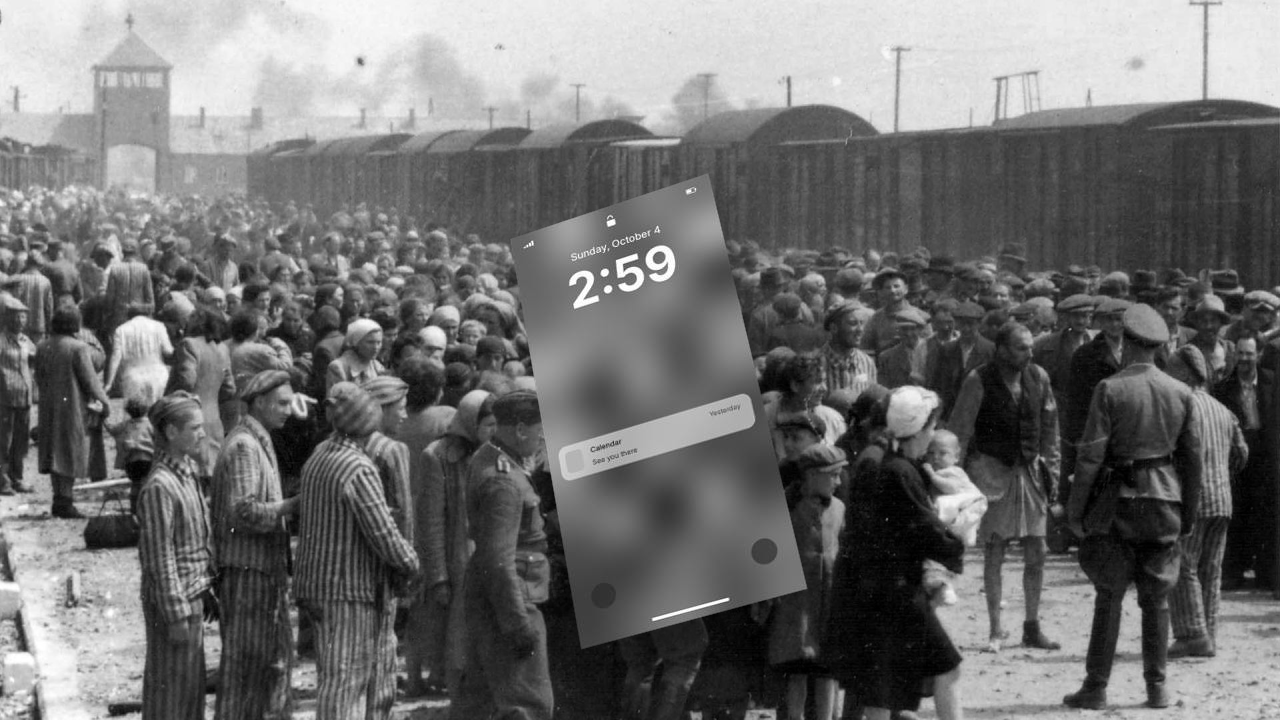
2:59
